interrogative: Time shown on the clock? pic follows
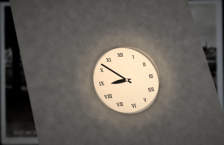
8:52
